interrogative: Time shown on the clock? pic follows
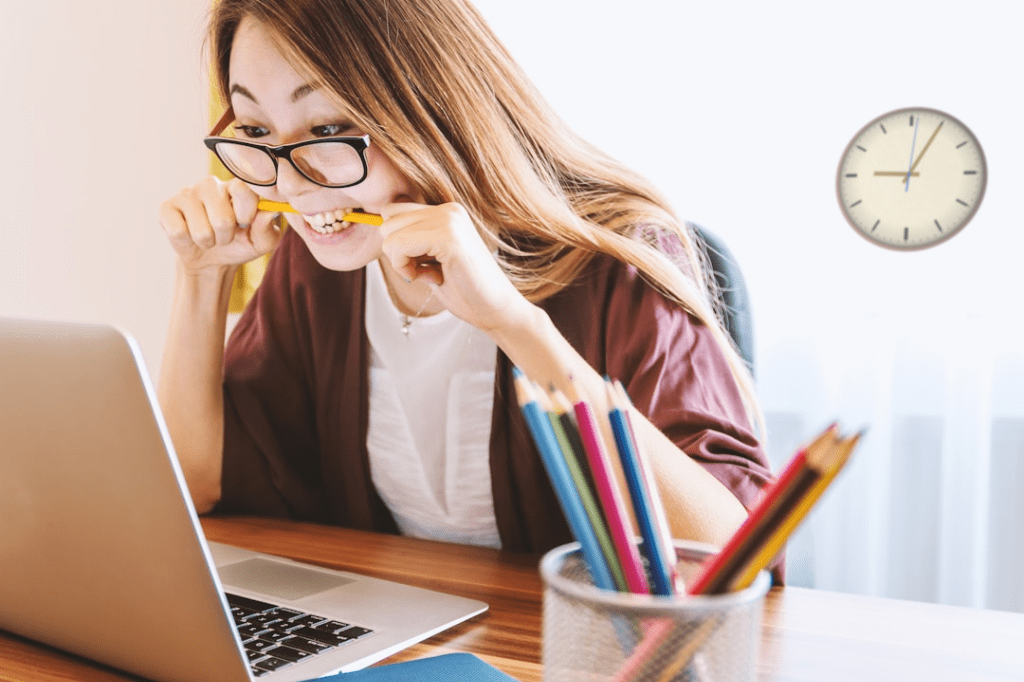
9:05:01
